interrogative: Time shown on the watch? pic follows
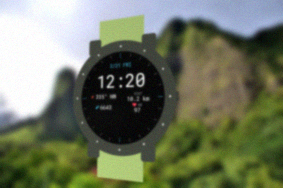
12:20
